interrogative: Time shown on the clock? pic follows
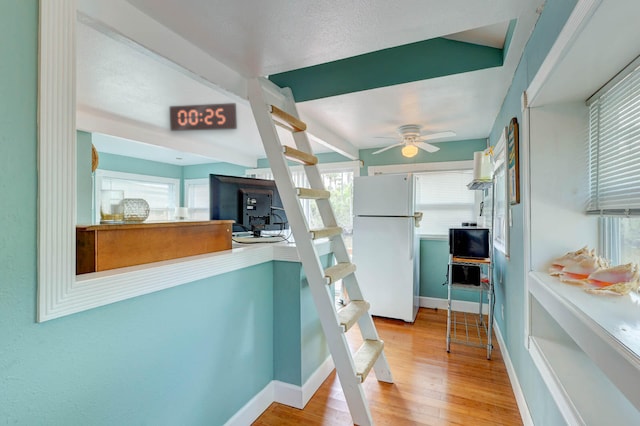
0:25
